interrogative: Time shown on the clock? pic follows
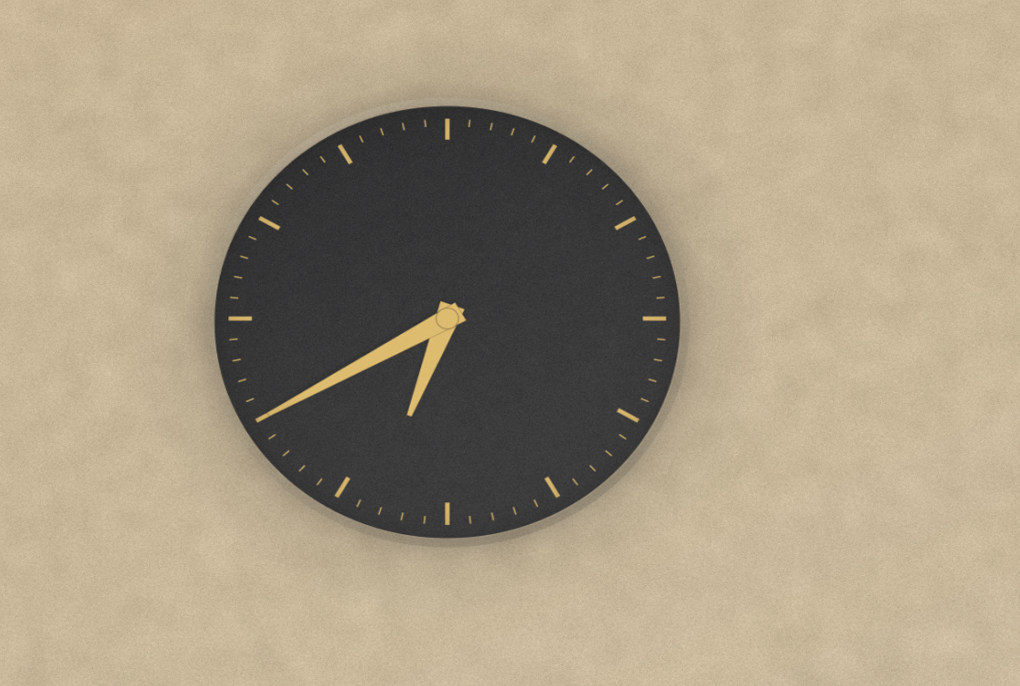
6:40
